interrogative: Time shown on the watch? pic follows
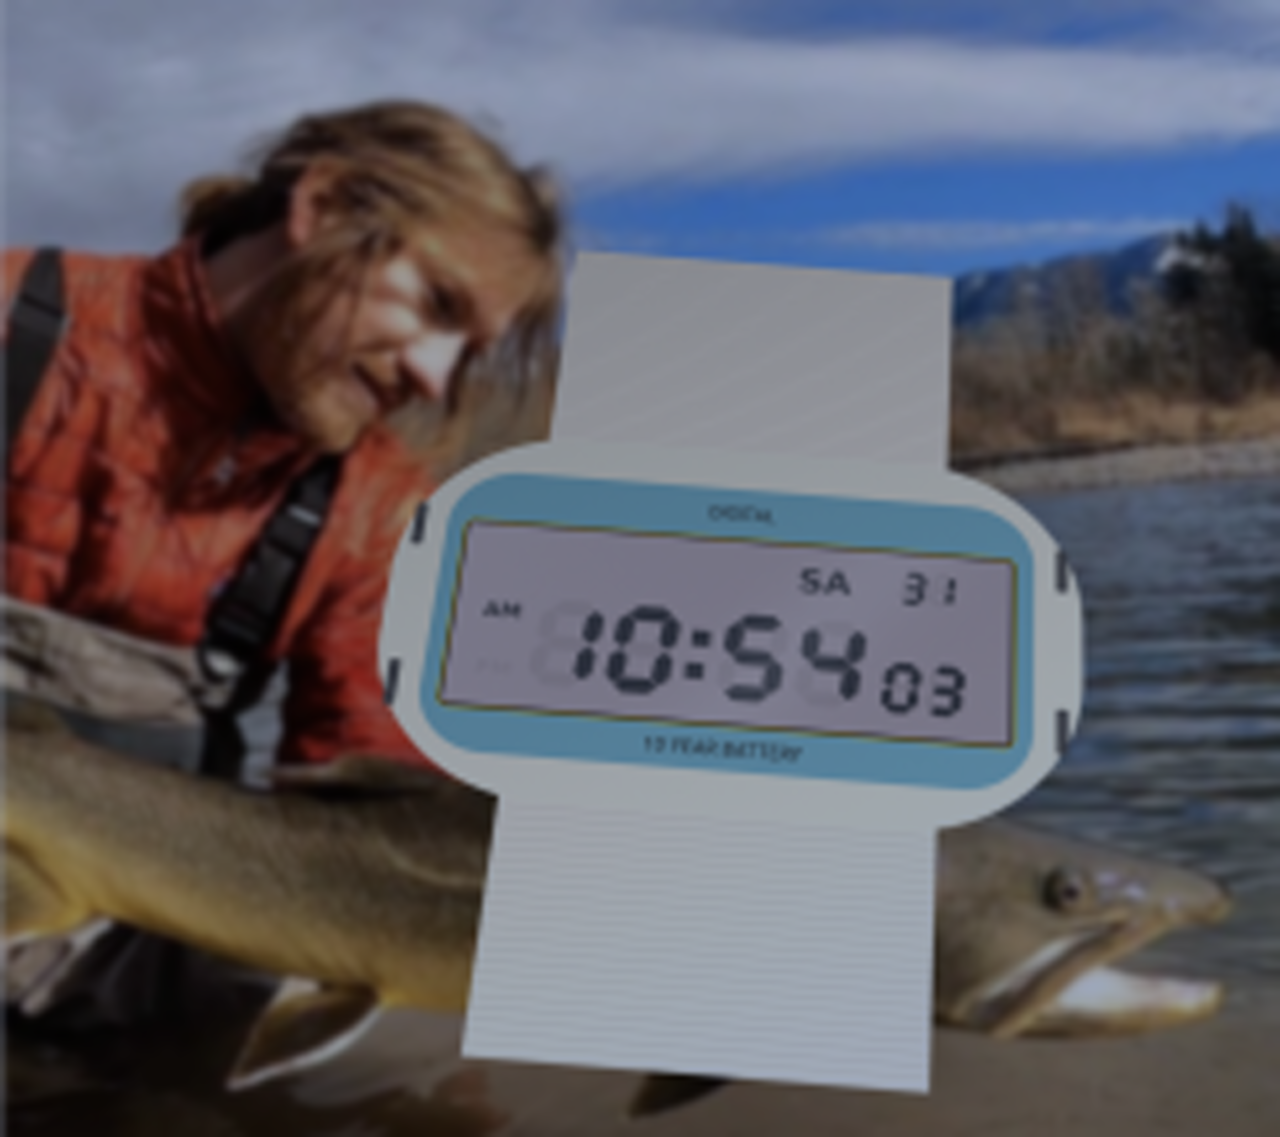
10:54:03
